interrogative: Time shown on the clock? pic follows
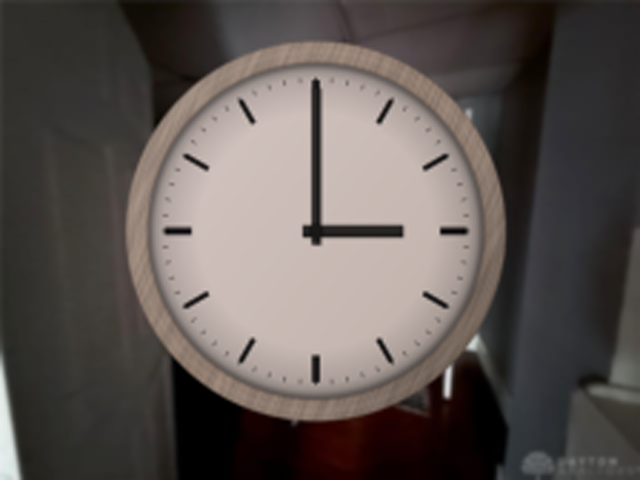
3:00
